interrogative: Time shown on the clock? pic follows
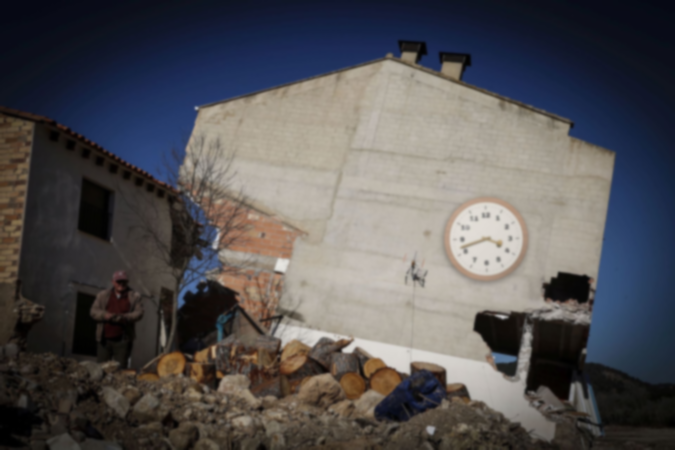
3:42
